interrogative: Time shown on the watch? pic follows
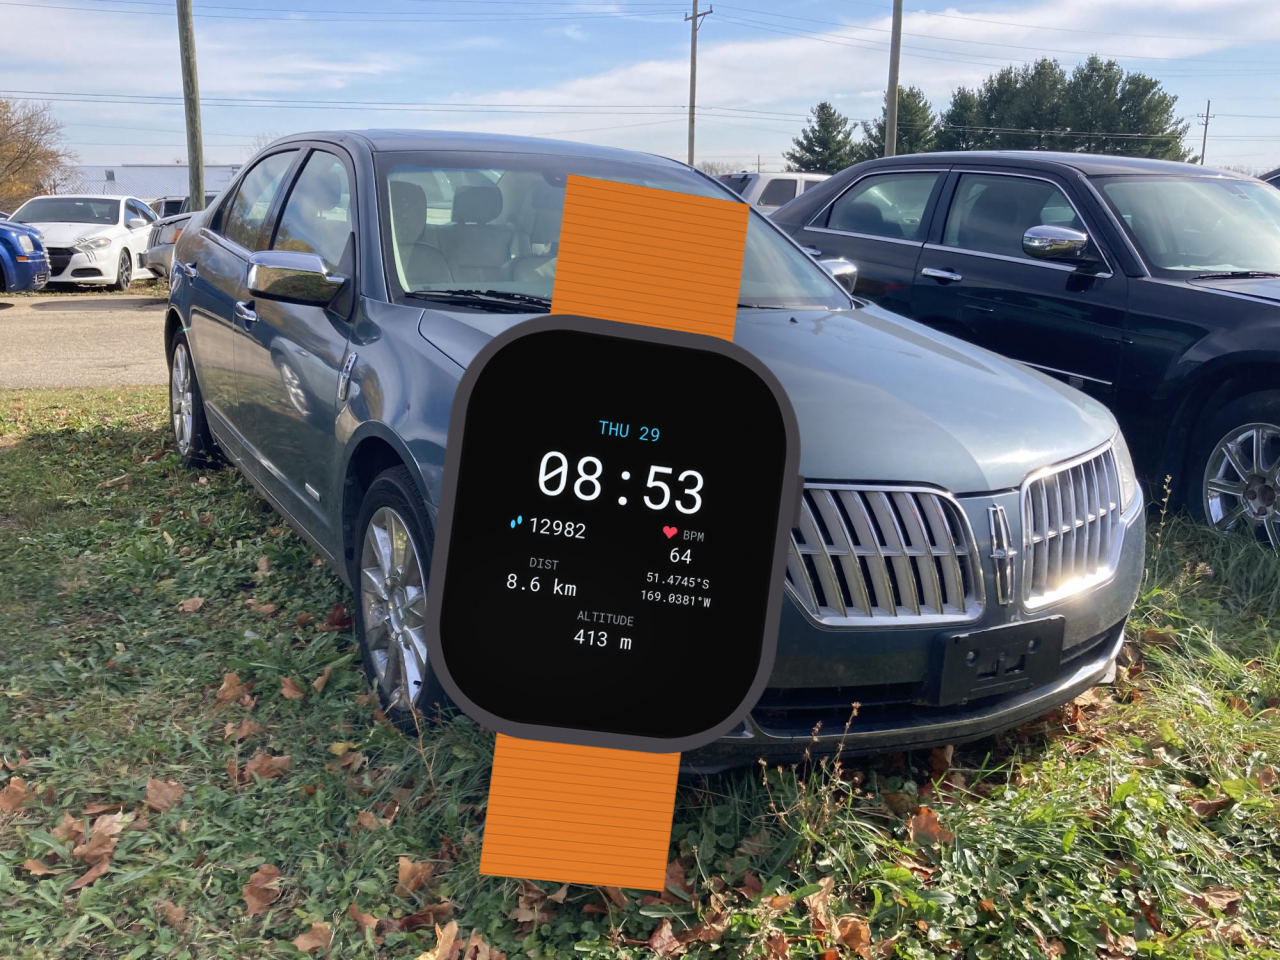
8:53
